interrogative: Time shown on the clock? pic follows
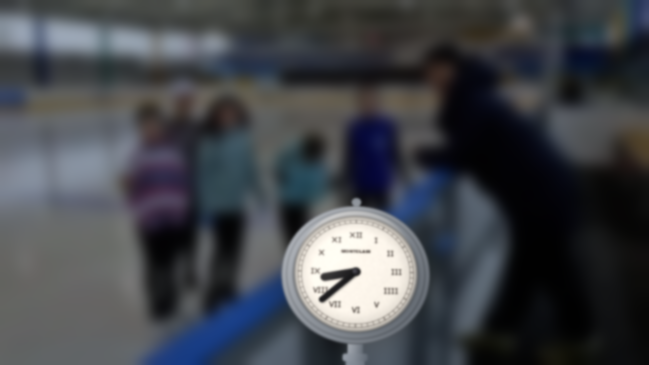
8:38
